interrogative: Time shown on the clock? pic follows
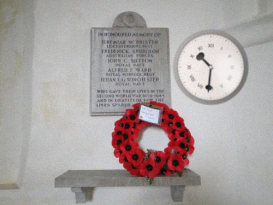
10:31
